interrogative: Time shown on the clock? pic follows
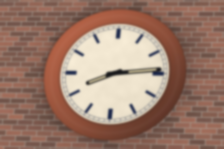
8:14
